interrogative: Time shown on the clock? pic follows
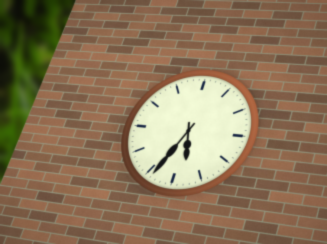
5:34
